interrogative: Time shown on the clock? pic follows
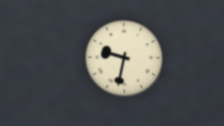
9:32
